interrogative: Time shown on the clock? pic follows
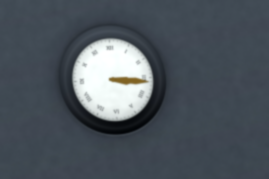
3:16
